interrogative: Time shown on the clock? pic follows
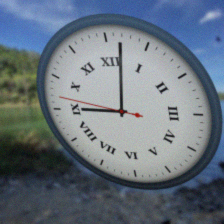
9:01:47
